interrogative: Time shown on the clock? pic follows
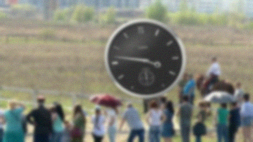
3:47
